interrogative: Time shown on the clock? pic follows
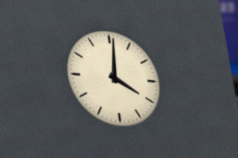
4:01
